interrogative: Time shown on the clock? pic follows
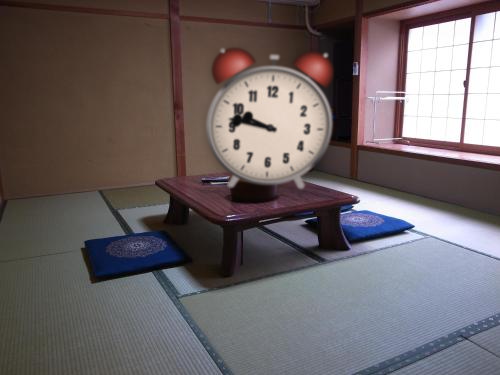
9:47
